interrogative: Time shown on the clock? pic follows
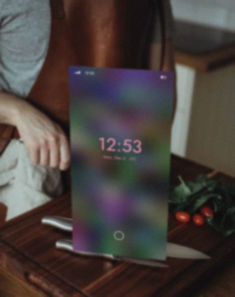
12:53
